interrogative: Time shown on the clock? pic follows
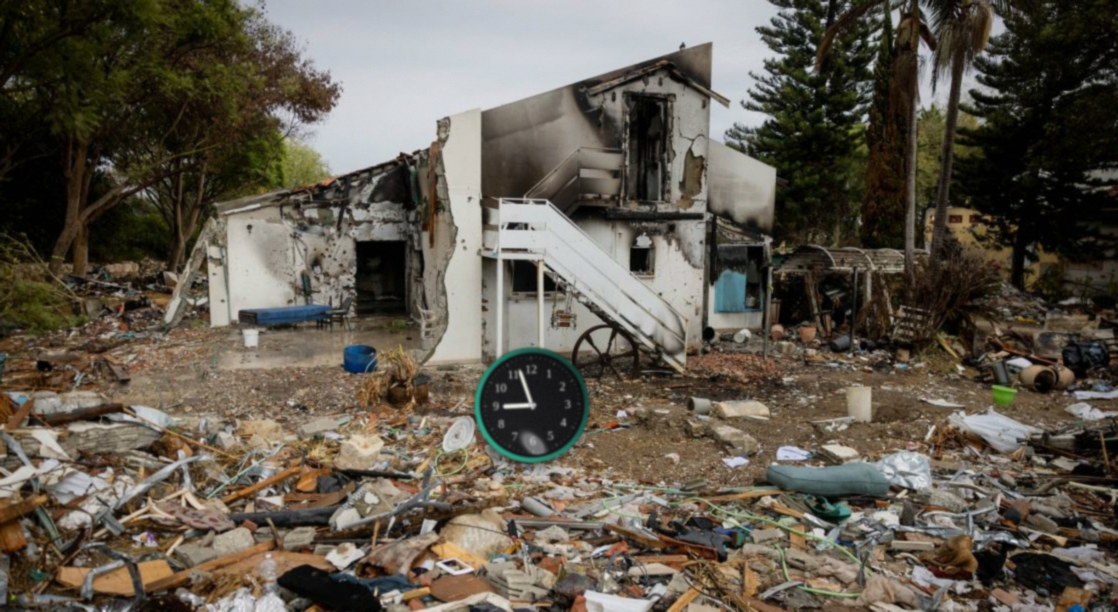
8:57
